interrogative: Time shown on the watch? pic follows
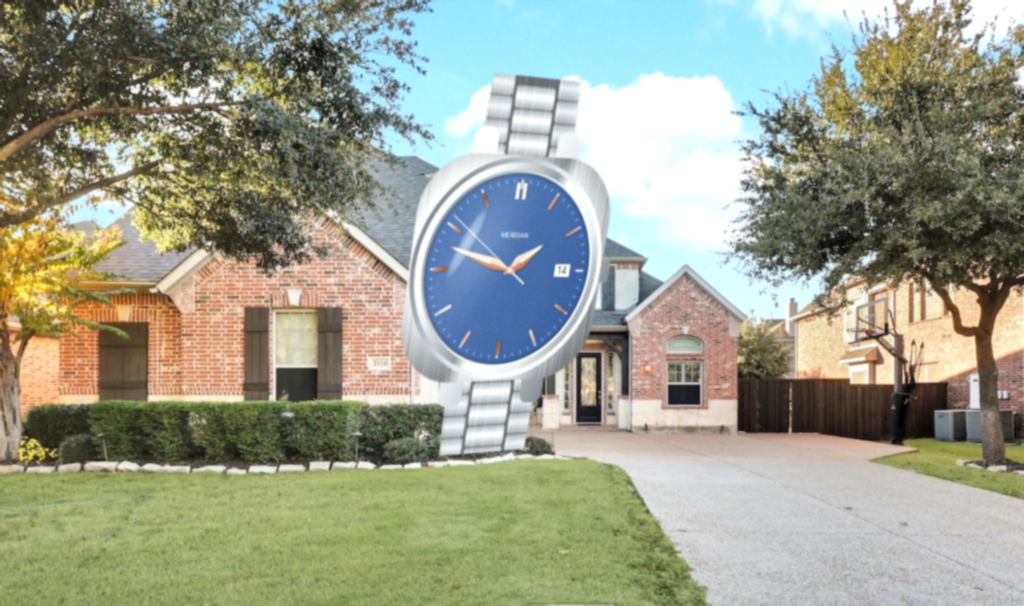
1:47:51
